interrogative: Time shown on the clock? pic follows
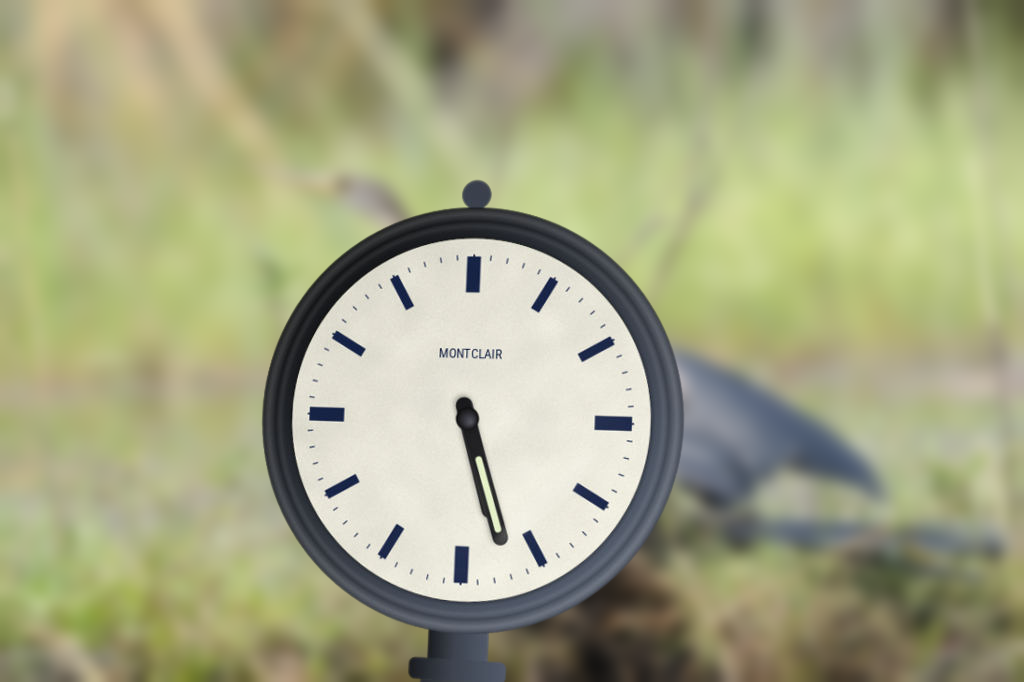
5:27
